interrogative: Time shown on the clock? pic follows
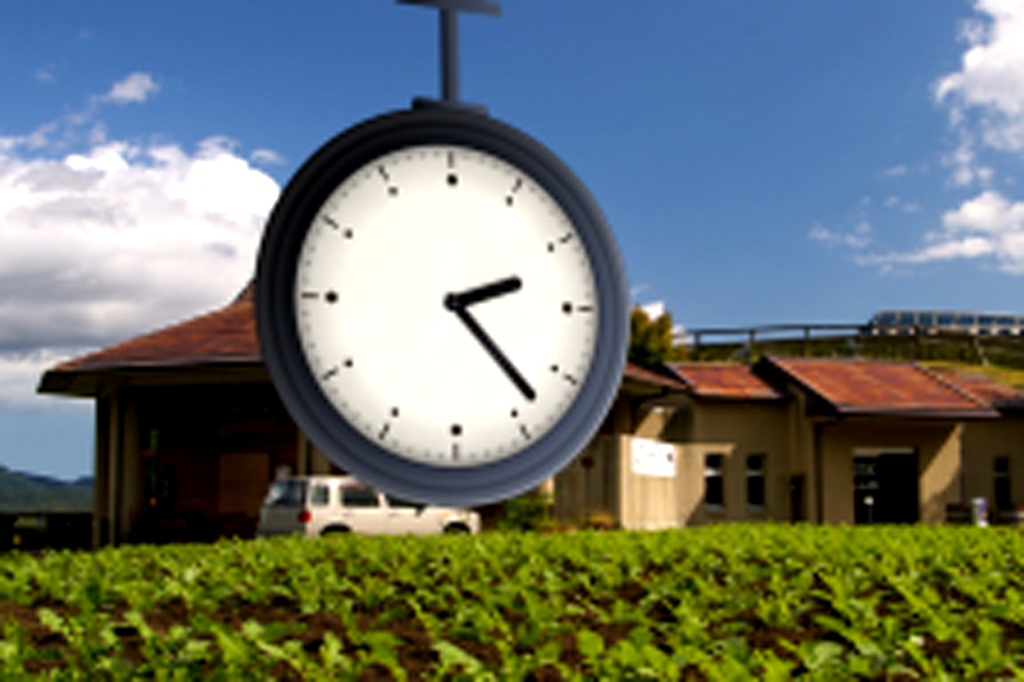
2:23
